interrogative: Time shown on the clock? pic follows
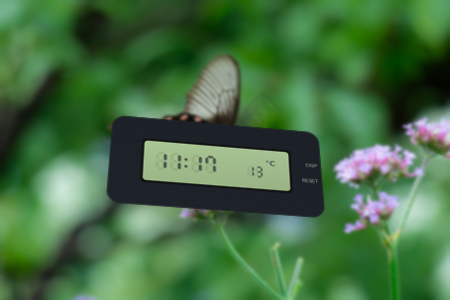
11:17
